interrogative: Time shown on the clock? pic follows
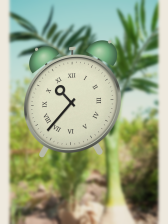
10:37
